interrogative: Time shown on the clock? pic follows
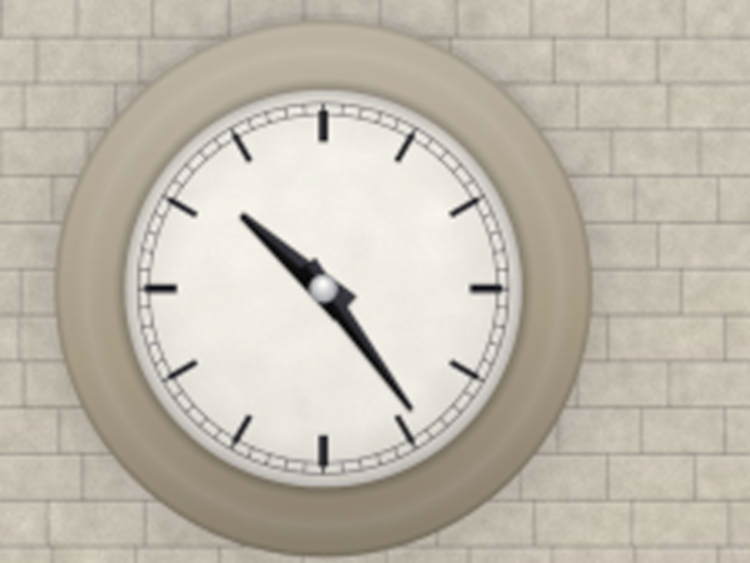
10:24
